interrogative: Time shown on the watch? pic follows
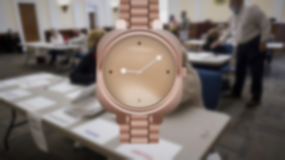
9:09
